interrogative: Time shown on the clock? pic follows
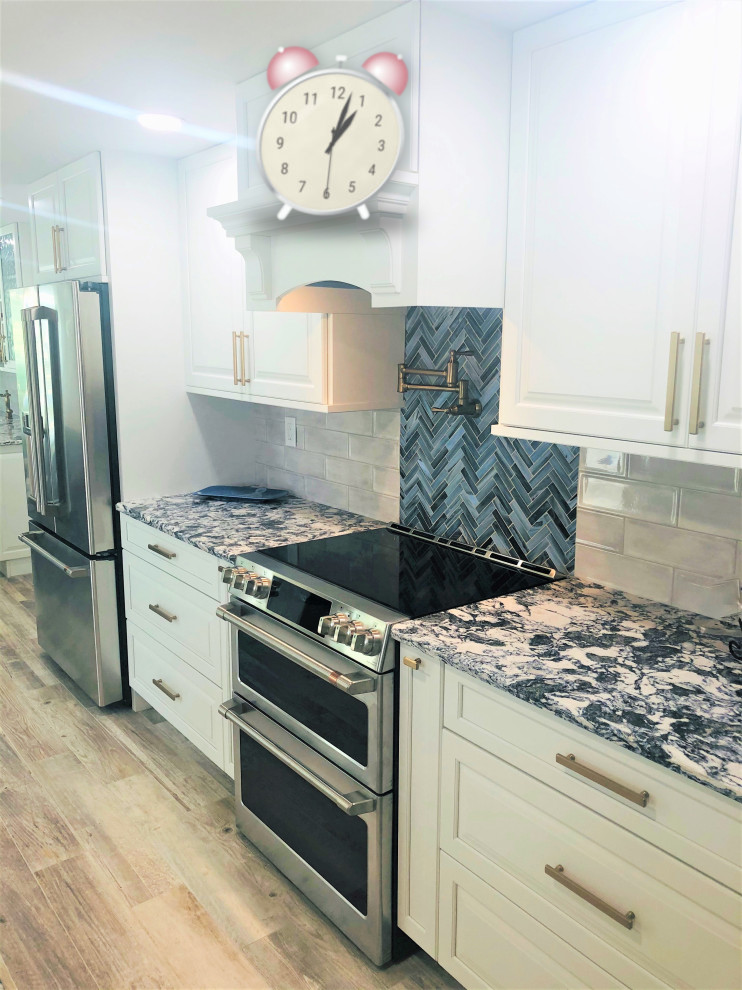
1:02:30
